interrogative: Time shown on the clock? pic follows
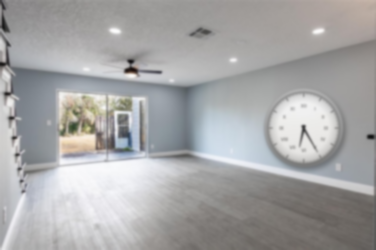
6:25
